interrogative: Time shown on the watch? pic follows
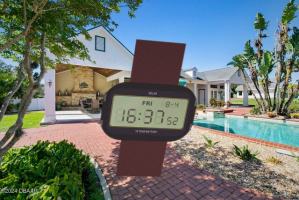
16:37:52
